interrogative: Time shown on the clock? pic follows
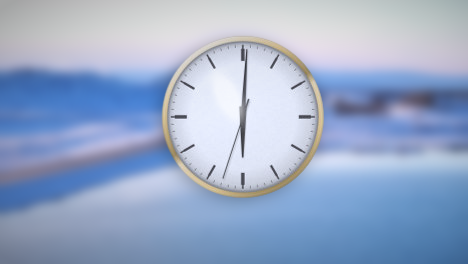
6:00:33
